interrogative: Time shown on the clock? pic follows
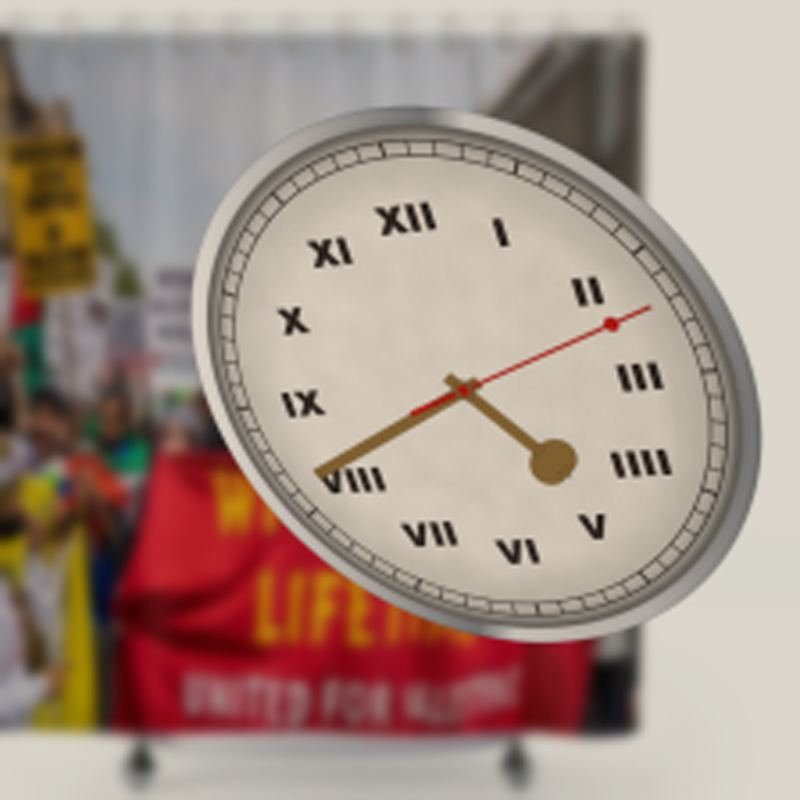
4:41:12
